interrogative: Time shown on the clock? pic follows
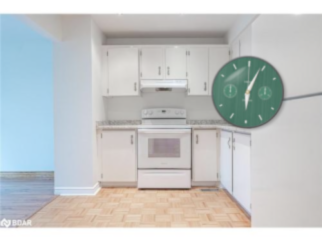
6:04
